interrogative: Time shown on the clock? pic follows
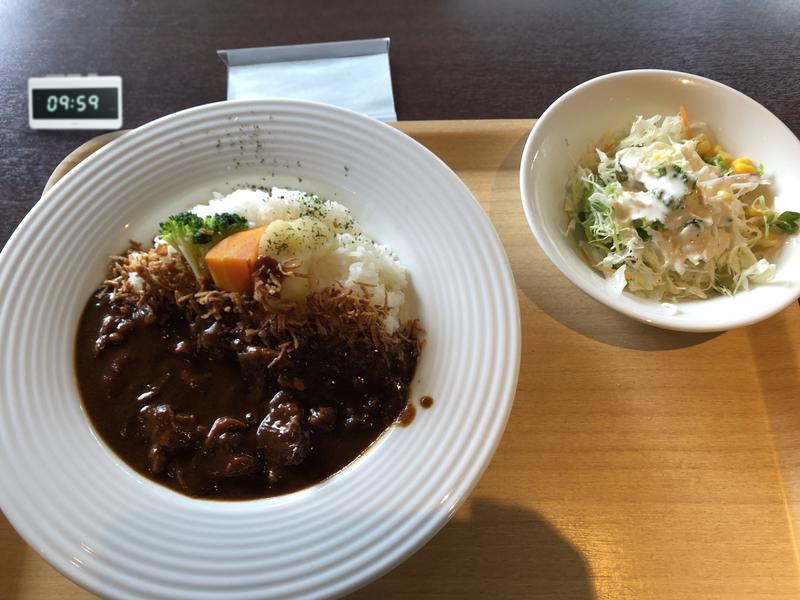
9:59
